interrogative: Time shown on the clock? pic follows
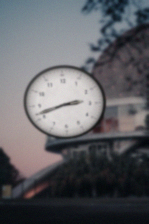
2:42
